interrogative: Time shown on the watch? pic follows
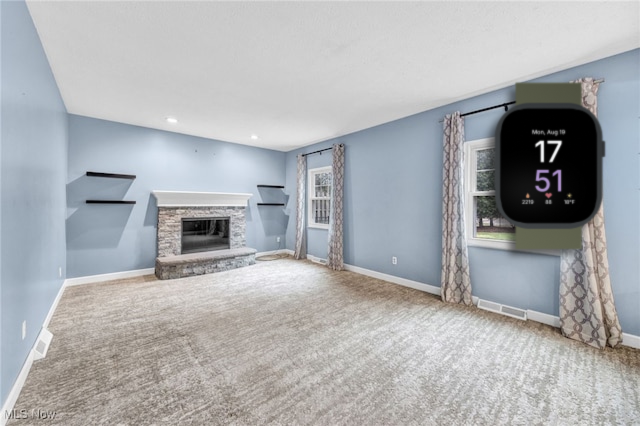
17:51
